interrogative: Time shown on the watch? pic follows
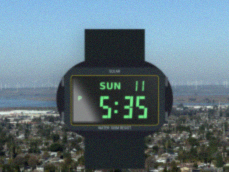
5:35
